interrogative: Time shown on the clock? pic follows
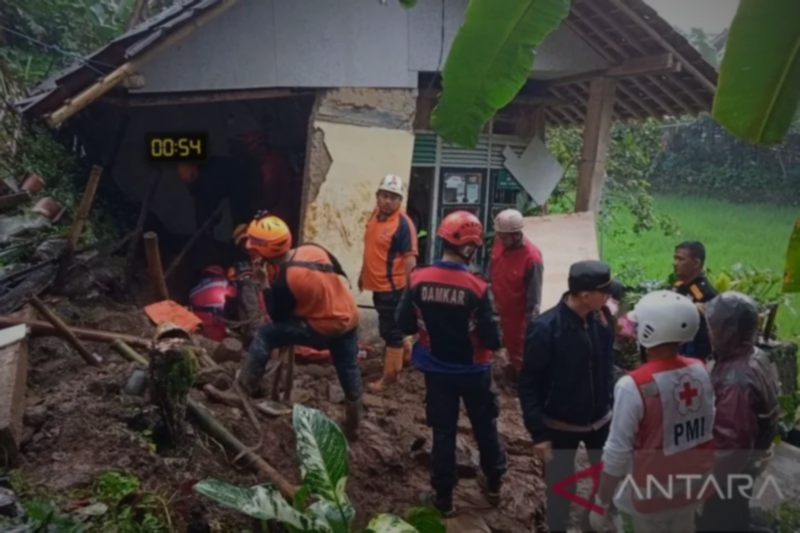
0:54
